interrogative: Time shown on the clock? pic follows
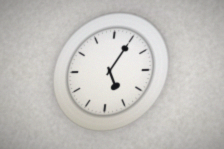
5:05
